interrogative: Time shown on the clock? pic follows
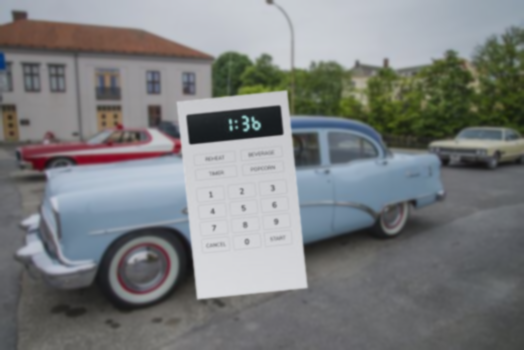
1:36
